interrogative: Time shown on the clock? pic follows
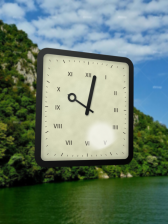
10:02
